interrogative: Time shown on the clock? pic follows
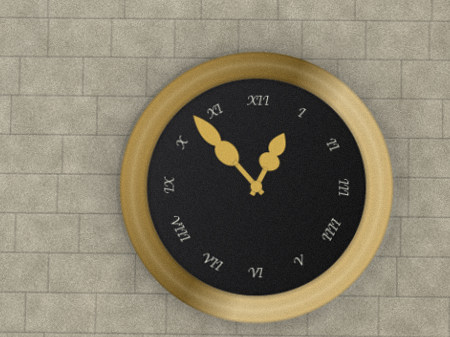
12:53
